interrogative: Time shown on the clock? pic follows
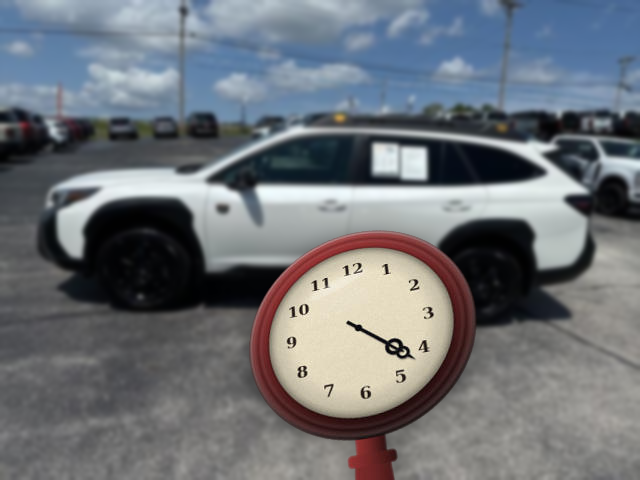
4:22
